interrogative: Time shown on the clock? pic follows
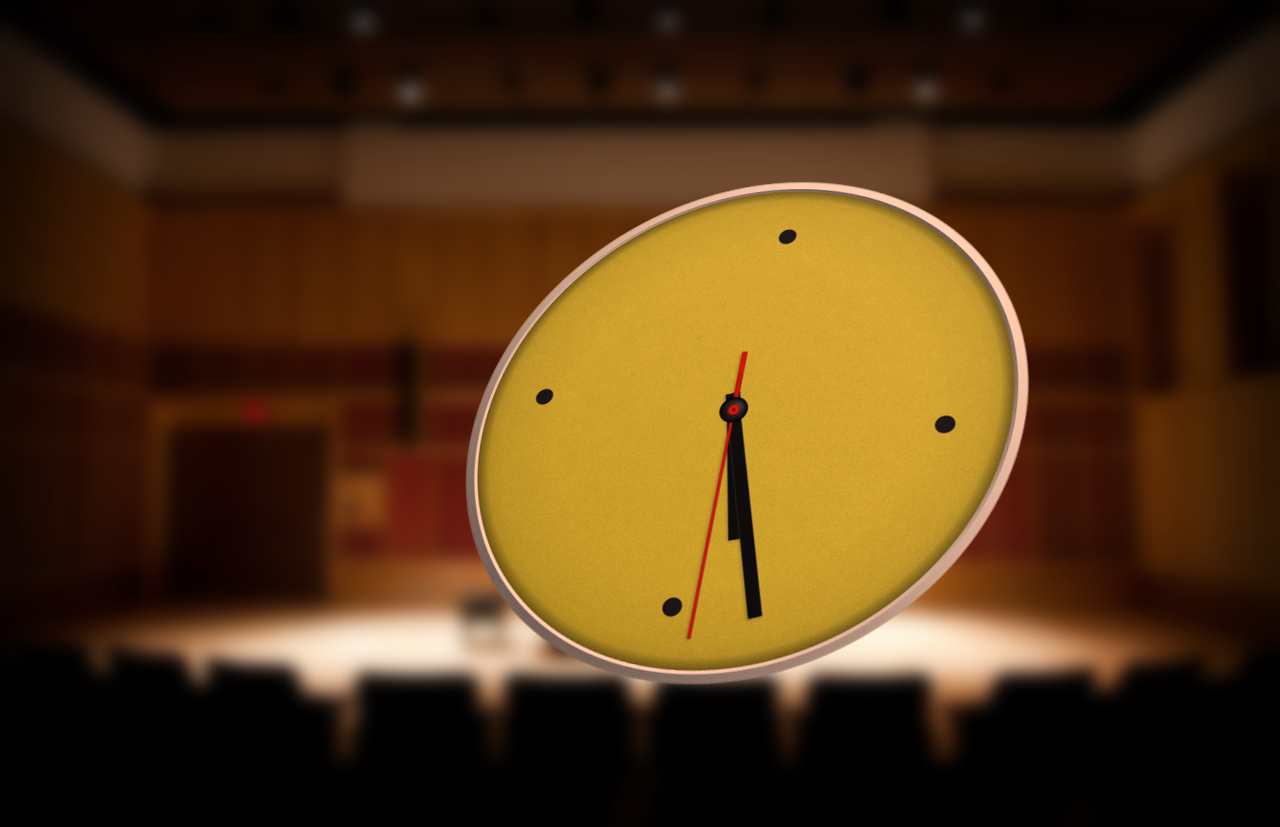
5:26:29
